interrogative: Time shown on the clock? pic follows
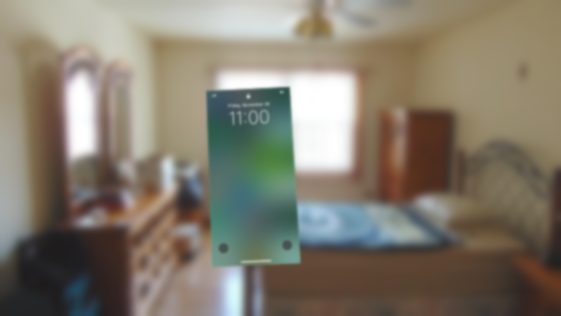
11:00
